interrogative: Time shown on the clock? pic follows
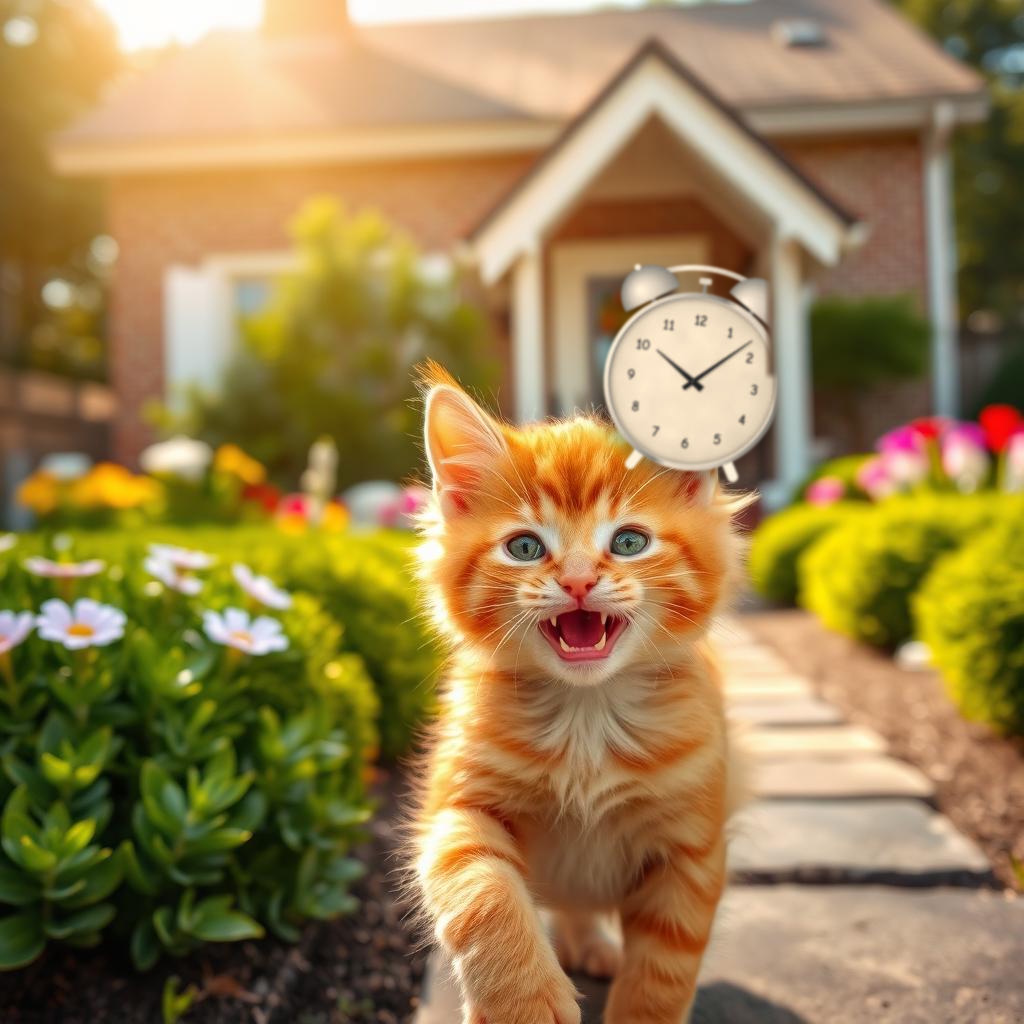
10:08
